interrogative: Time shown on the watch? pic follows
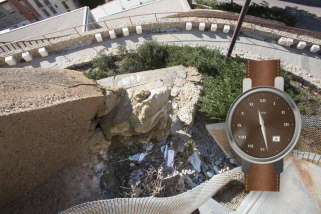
11:28
